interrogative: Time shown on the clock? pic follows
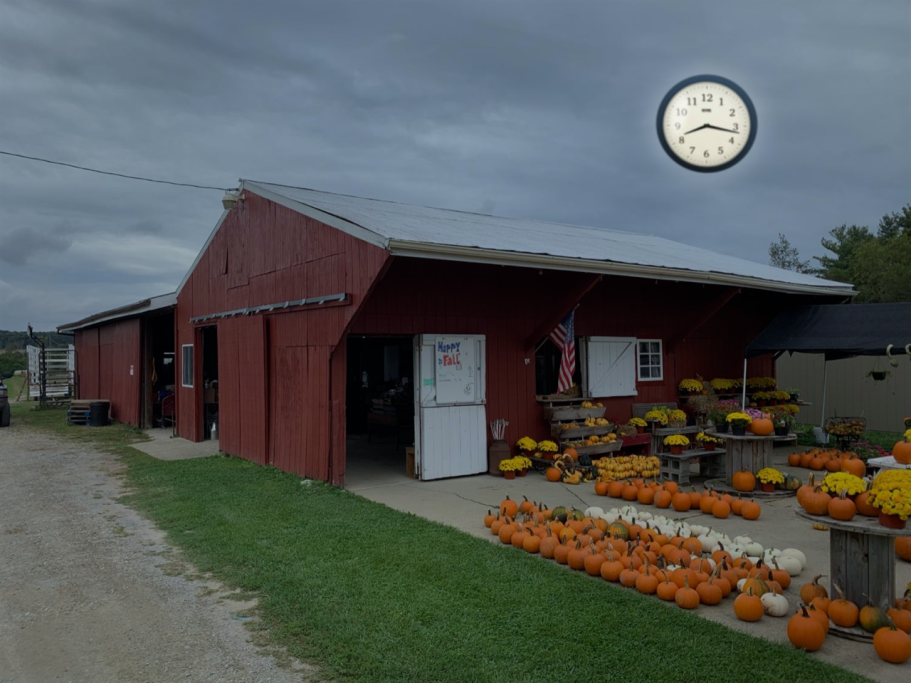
8:17
